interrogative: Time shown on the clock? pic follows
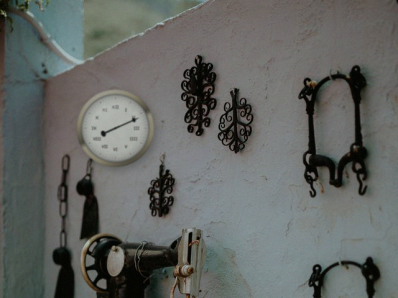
8:11
